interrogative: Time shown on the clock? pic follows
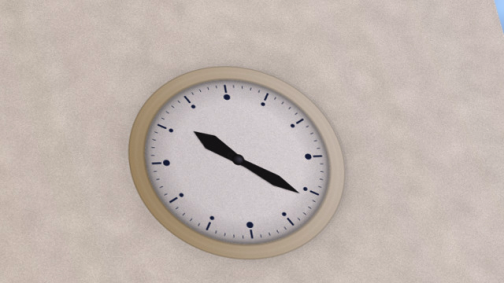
10:21
